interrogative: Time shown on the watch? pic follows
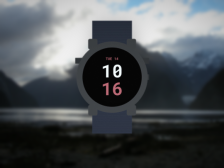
10:16
